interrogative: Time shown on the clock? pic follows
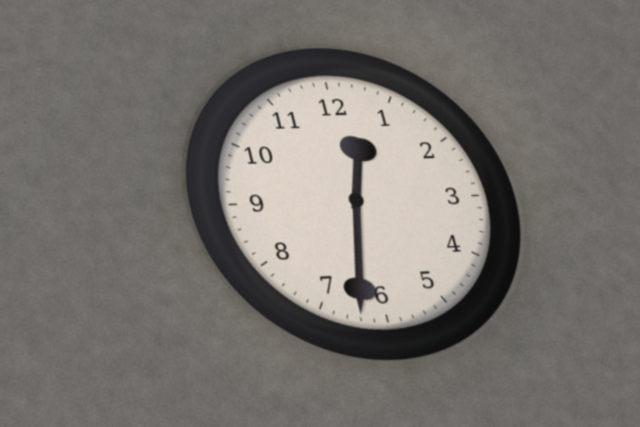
12:32
